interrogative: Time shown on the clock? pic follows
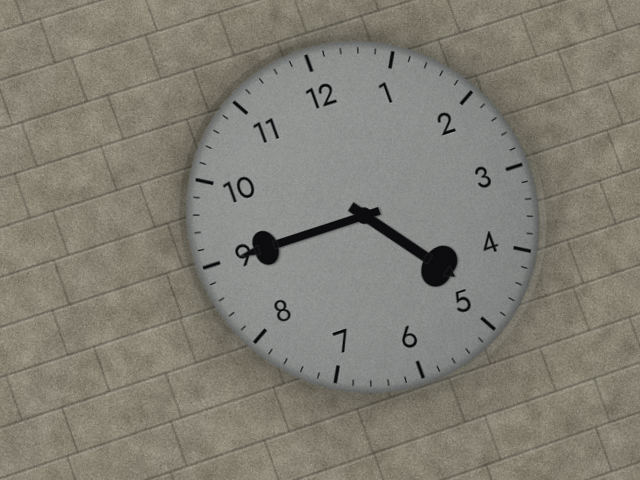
4:45
